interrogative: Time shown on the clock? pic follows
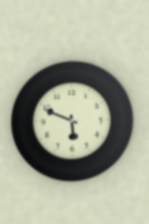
5:49
